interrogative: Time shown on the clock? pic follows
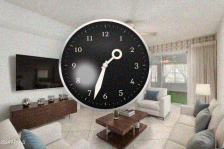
1:33
